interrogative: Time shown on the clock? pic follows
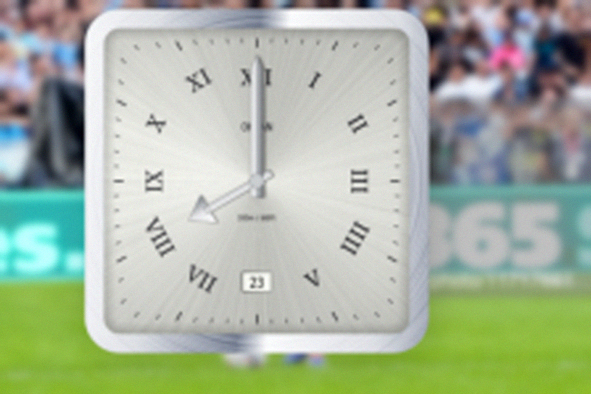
8:00
